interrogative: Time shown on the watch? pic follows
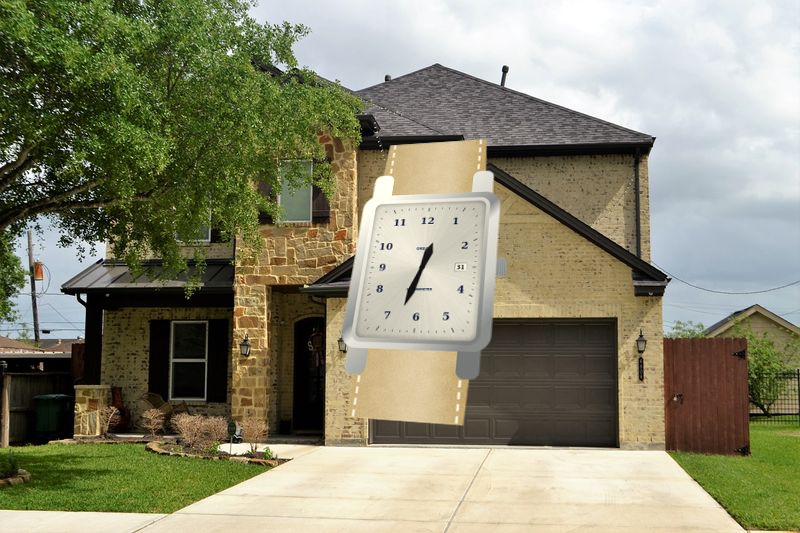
12:33
